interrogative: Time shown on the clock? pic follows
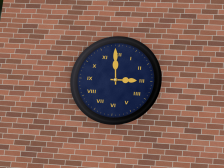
2:59
